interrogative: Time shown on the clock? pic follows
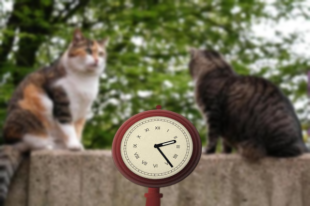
2:24
